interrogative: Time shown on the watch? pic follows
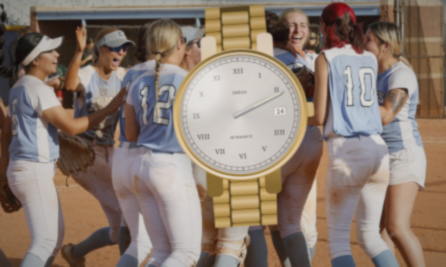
2:11
